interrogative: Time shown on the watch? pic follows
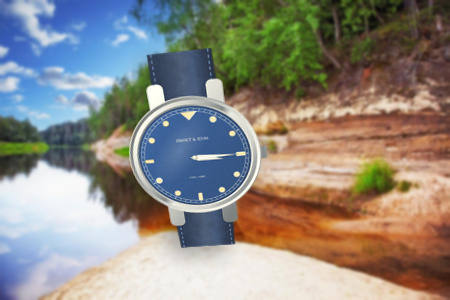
3:15
